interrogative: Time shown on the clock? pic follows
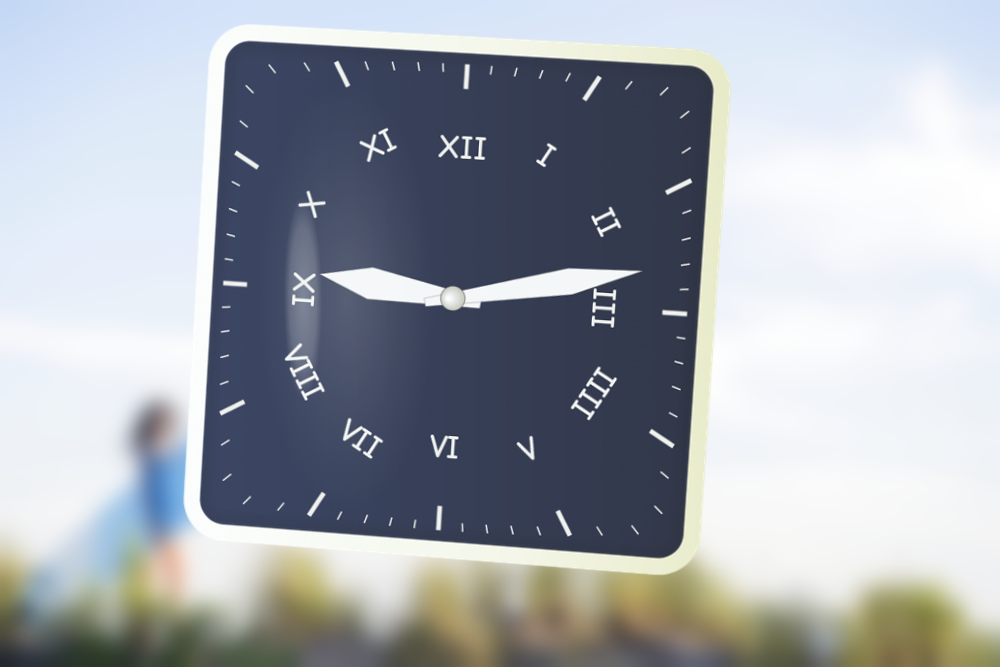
9:13
